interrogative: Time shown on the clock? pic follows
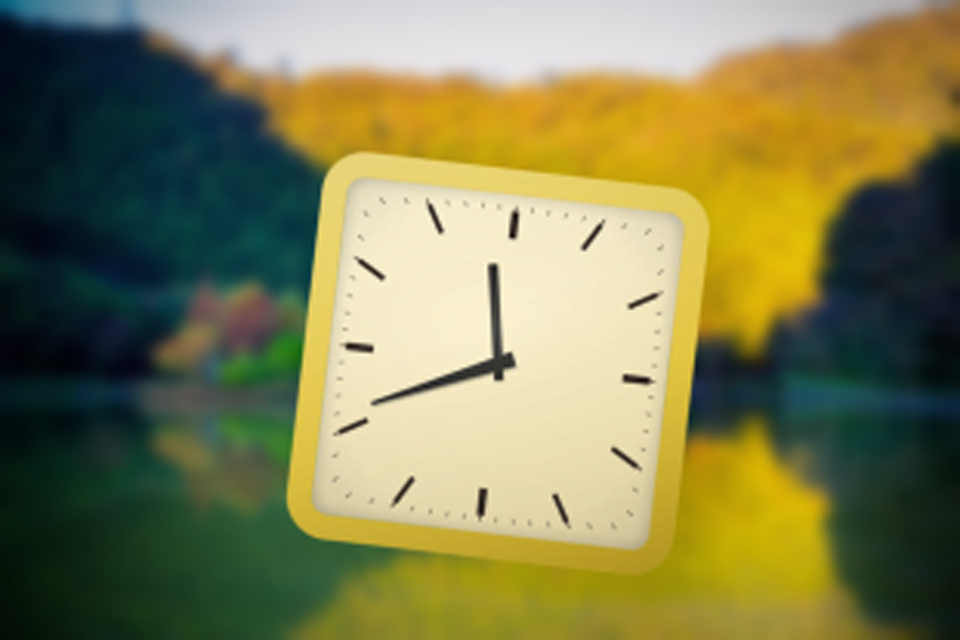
11:41
